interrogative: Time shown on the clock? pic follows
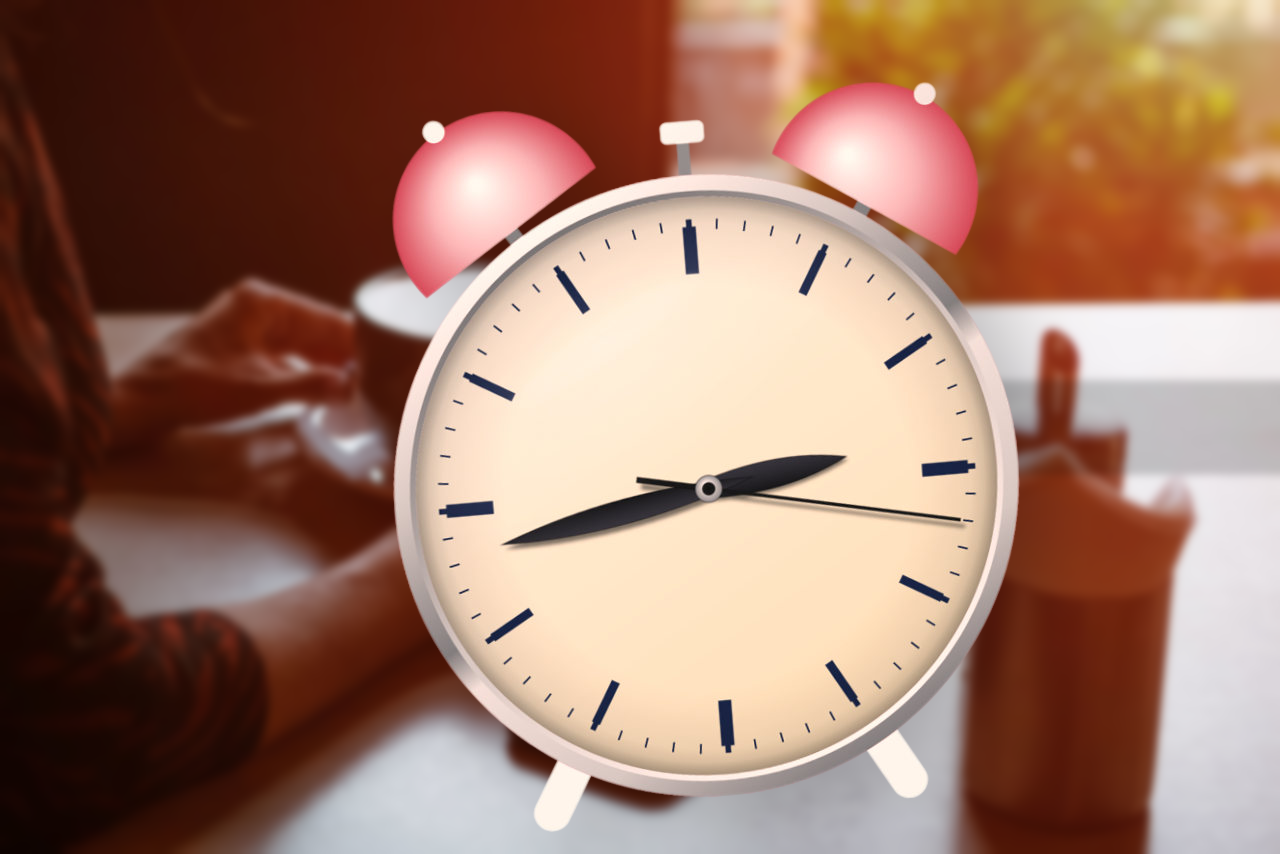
2:43:17
